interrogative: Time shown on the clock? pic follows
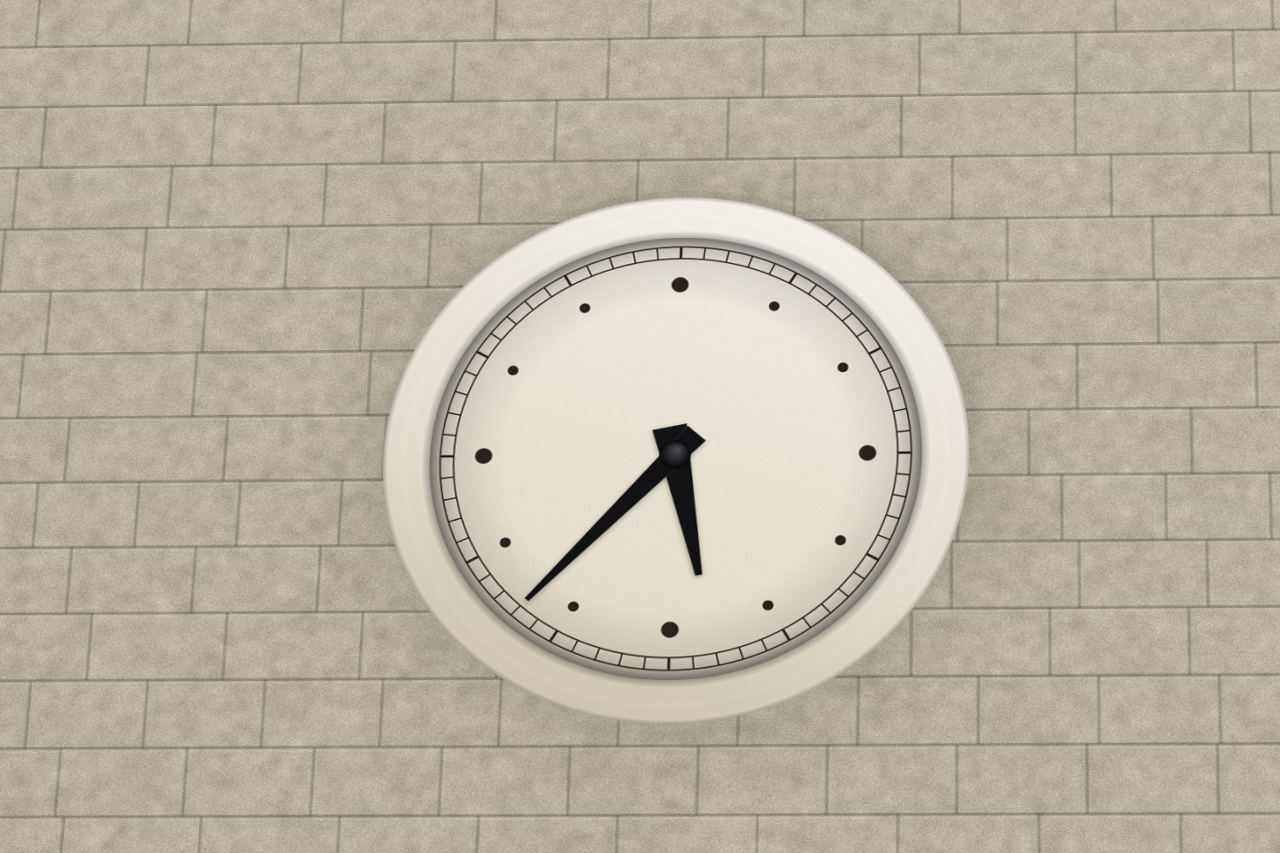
5:37
